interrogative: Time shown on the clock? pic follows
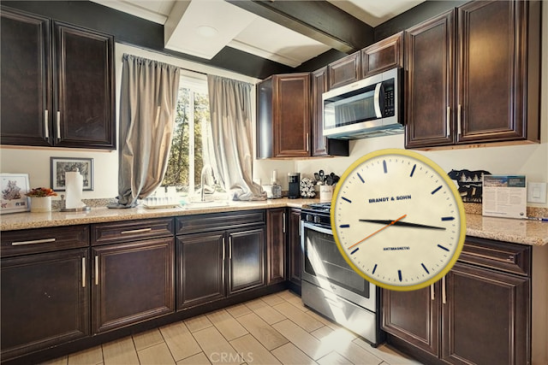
9:16:41
